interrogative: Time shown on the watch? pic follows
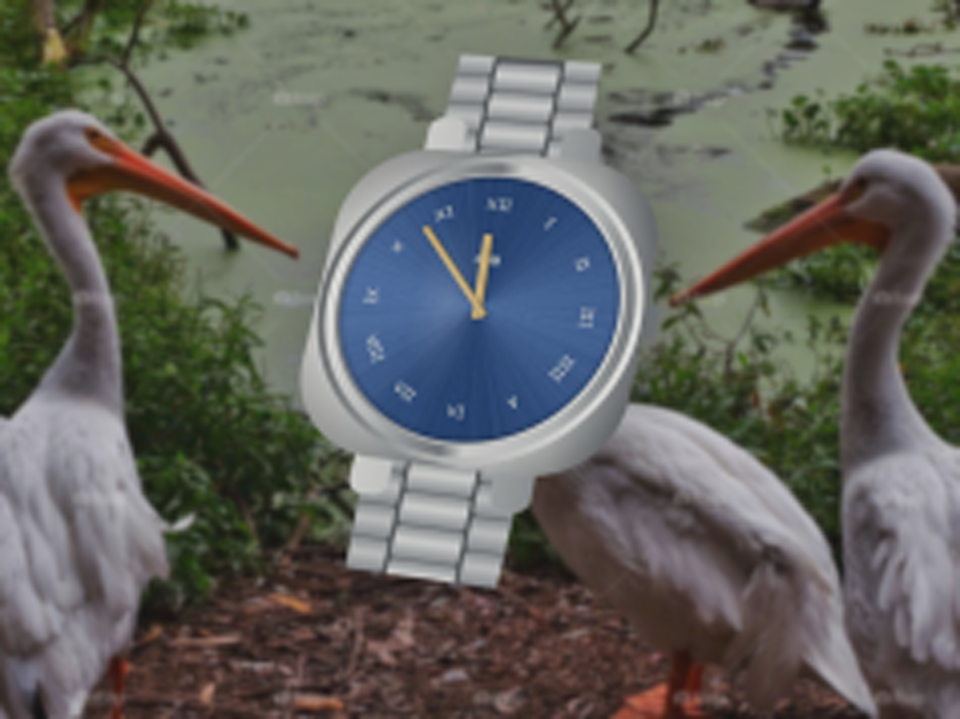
11:53
